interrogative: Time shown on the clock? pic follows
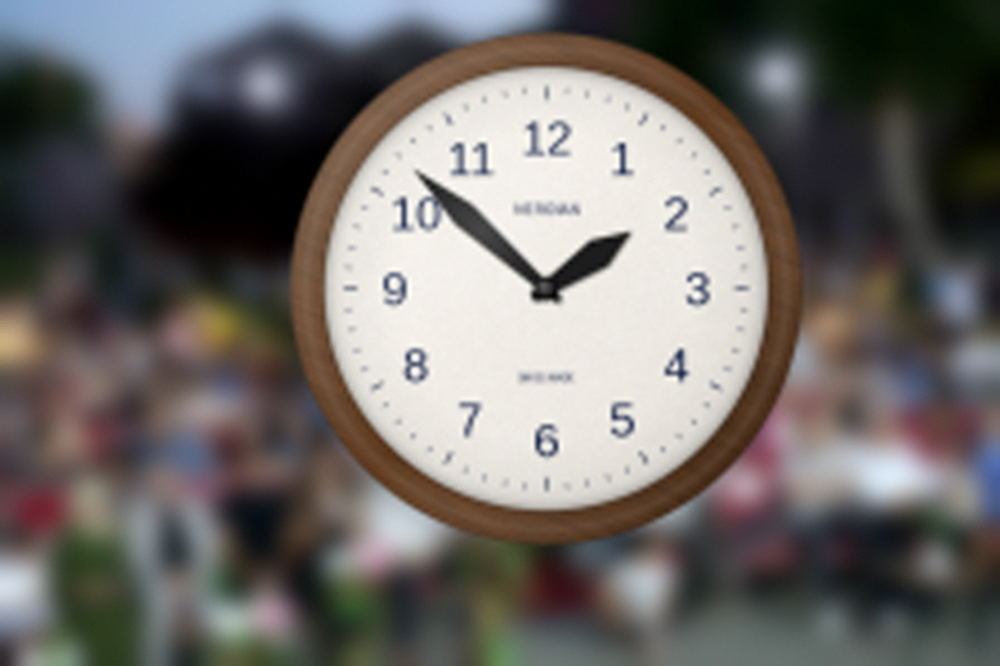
1:52
